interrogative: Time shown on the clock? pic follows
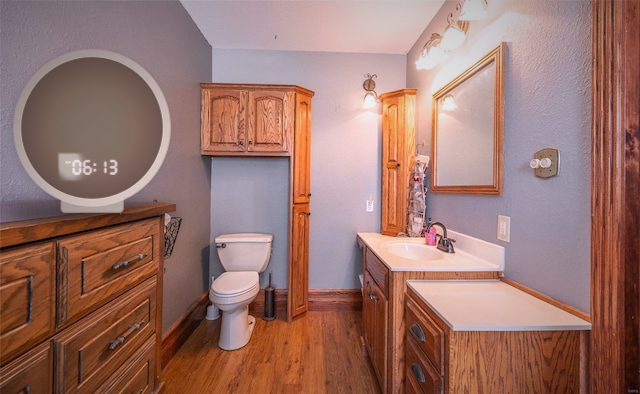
6:13
